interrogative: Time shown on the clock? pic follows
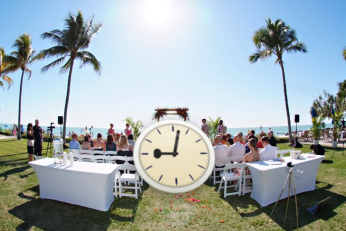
9:02
